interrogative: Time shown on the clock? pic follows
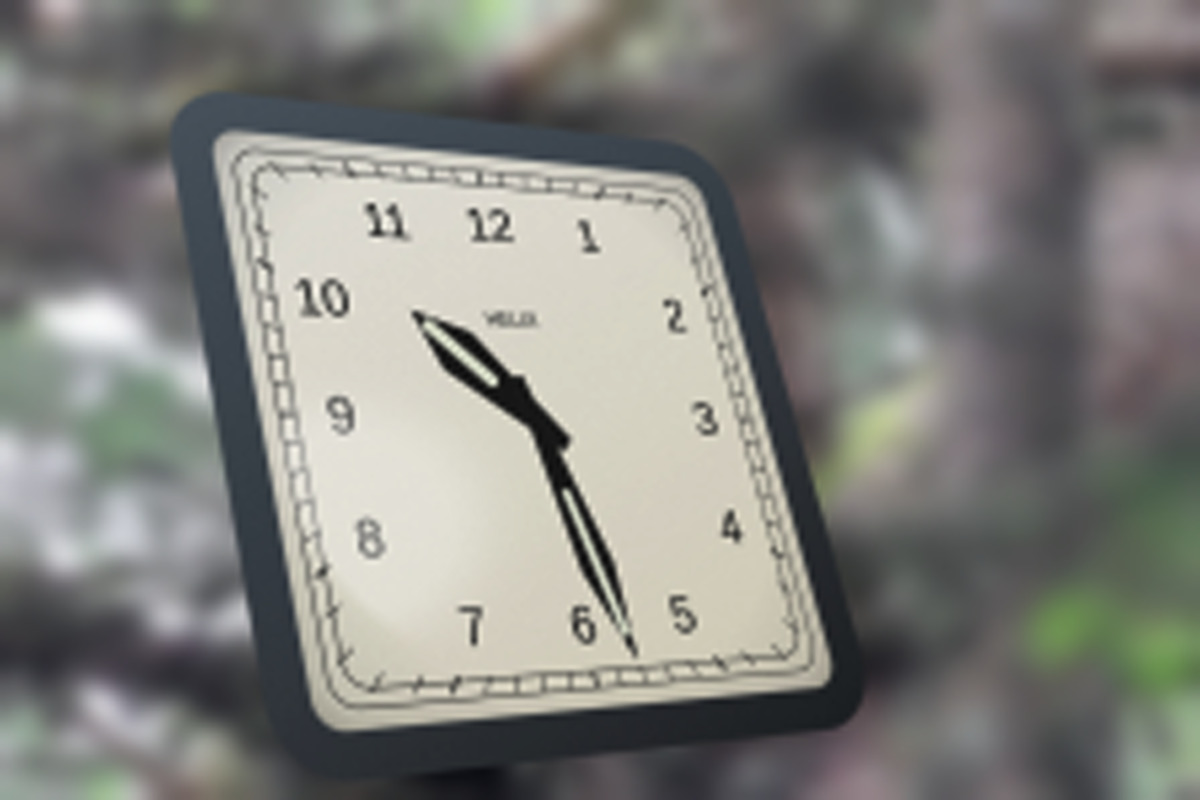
10:28
